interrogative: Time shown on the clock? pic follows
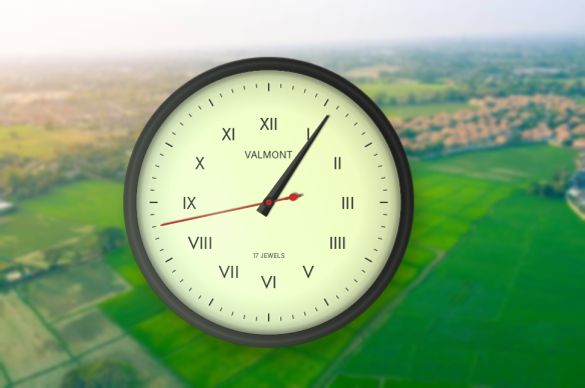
1:05:43
